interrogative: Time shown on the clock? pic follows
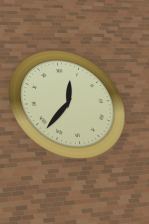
12:38
